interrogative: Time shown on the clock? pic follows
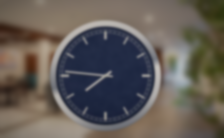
7:46
